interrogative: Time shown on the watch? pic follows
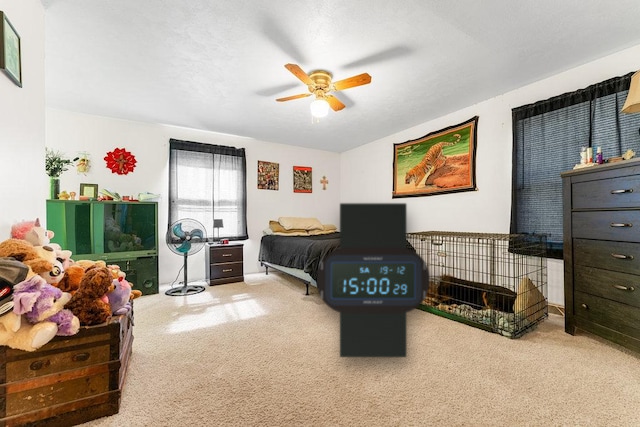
15:00:29
